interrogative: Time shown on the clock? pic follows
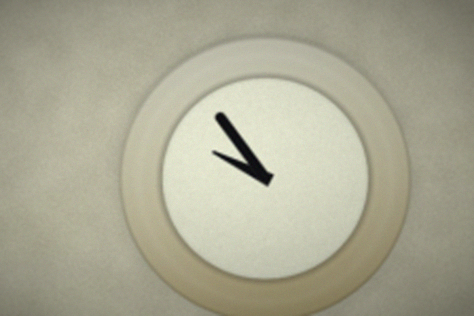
9:54
